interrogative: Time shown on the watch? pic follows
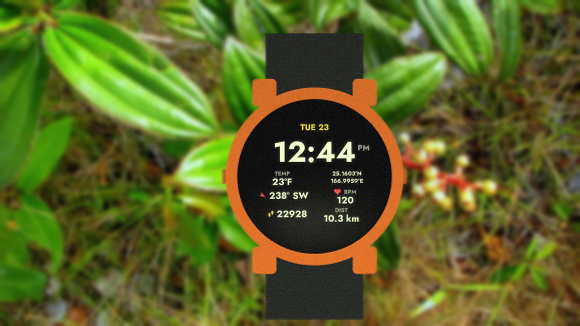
12:44
